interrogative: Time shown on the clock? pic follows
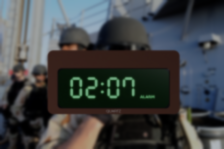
2:07
